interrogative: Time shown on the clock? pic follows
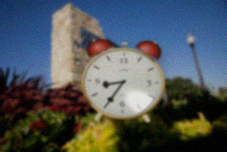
8:35
